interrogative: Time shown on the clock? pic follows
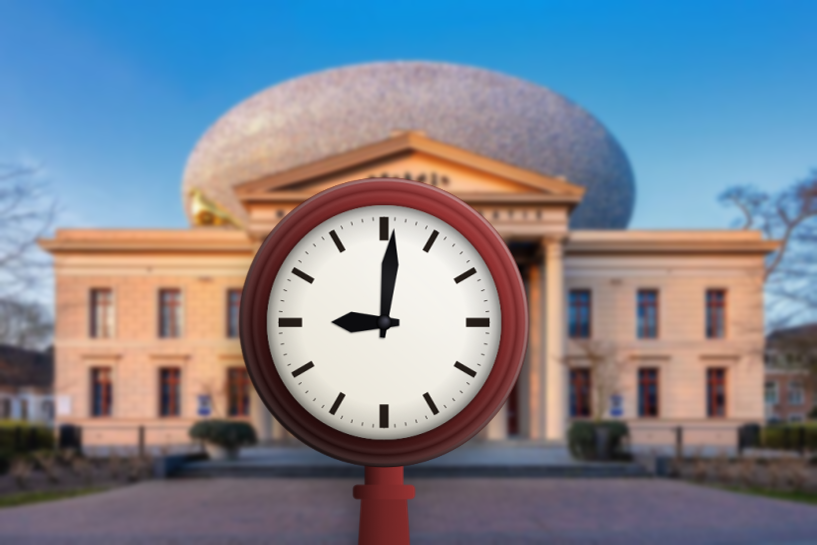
9:01
